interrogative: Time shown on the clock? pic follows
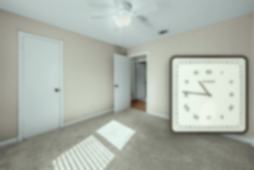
10:46
